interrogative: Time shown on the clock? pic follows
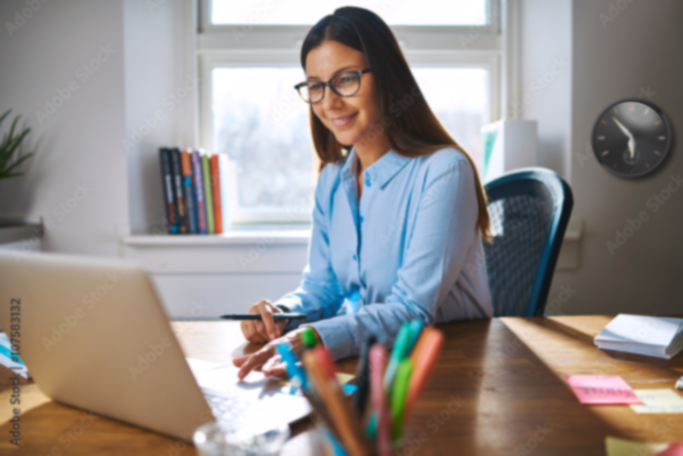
5:53
